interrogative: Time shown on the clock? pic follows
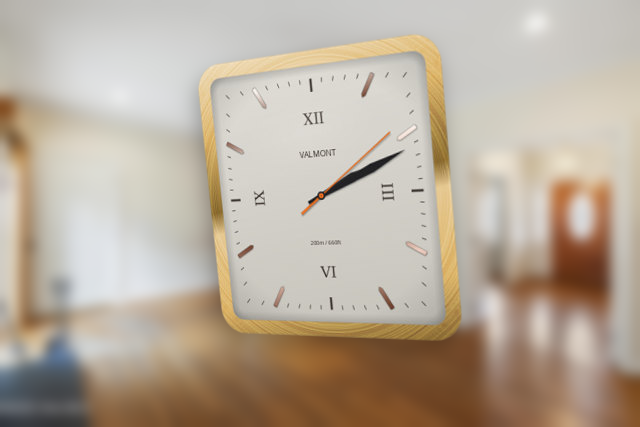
2:11:09
